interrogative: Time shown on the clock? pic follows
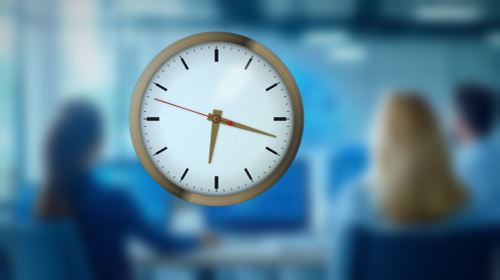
6:17:48
